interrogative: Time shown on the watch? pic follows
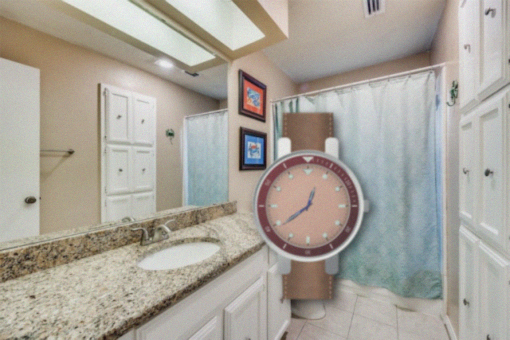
12:39
